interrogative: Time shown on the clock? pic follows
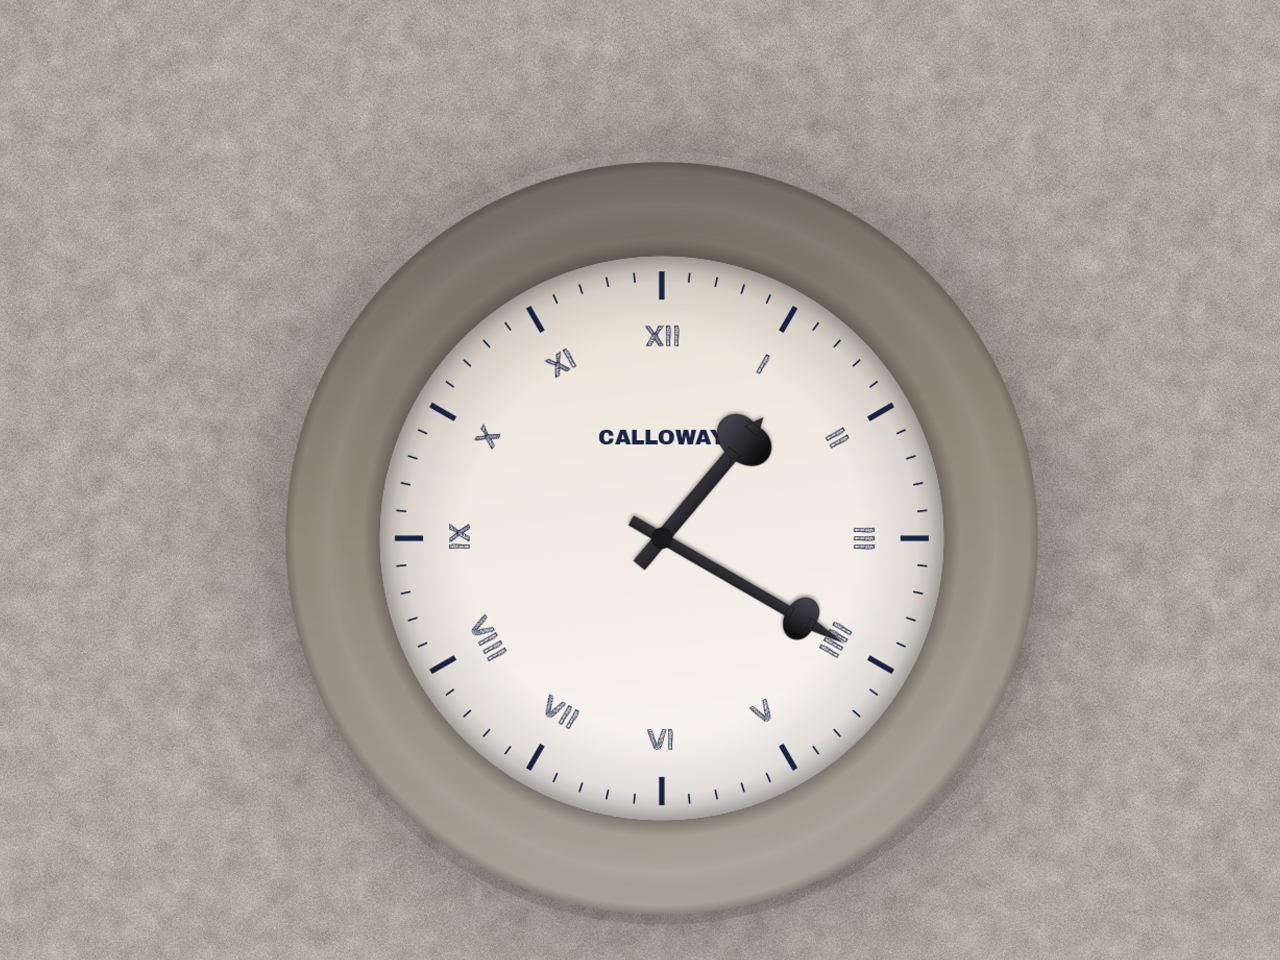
1:20
